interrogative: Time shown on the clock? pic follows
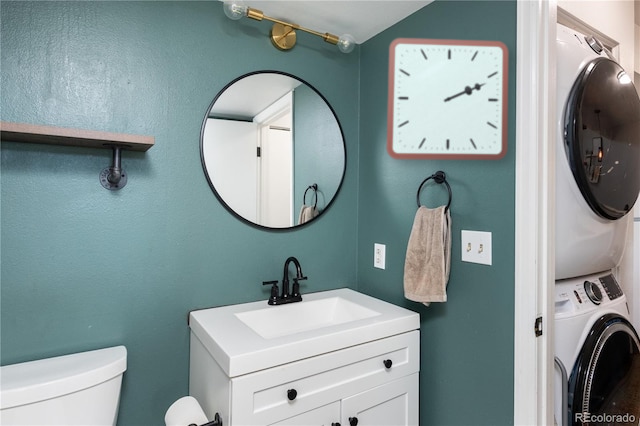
2:11
